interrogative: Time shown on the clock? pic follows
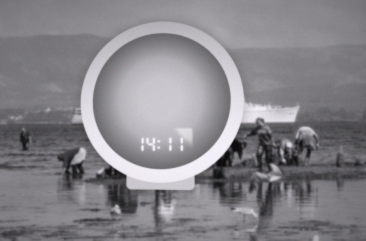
14:11
